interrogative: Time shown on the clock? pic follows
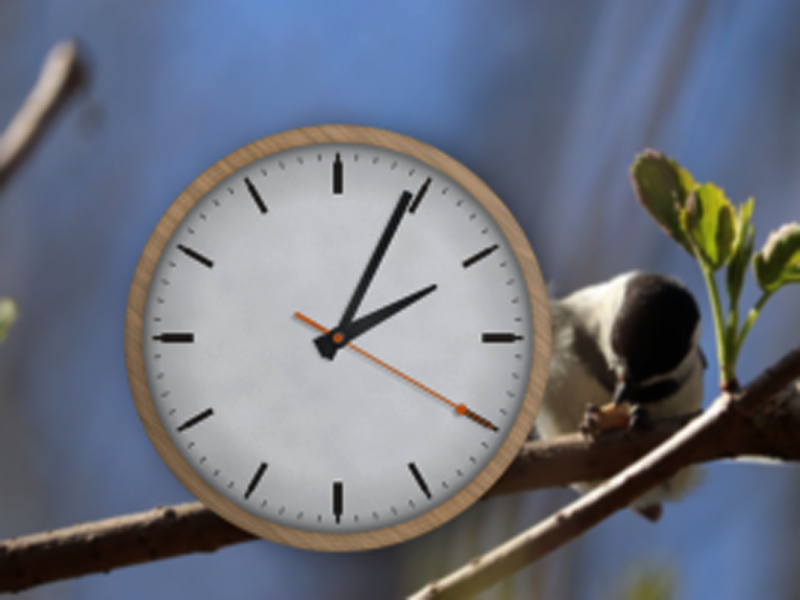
2:04:20
